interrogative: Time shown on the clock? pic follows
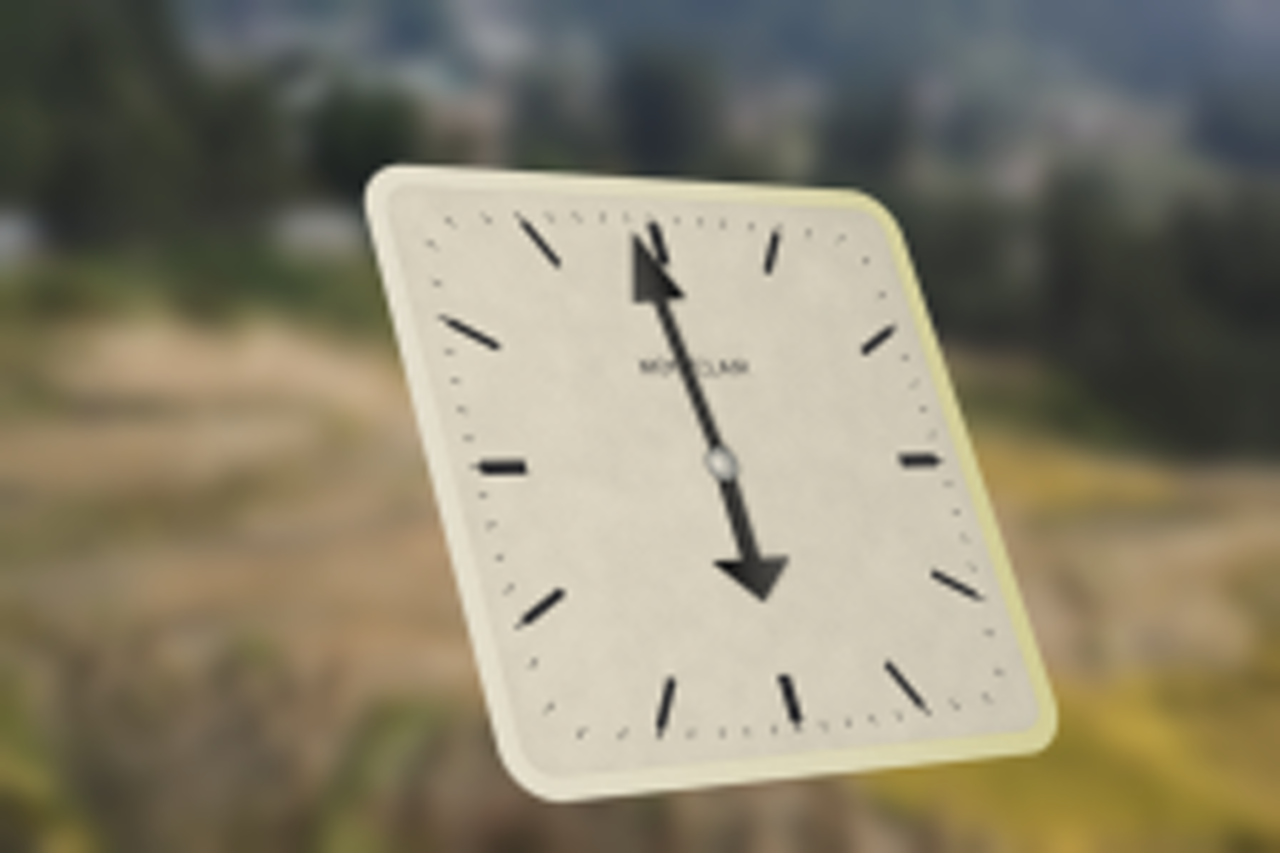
5:59
